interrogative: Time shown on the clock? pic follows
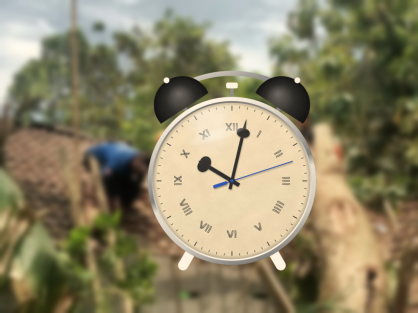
10:02:12
